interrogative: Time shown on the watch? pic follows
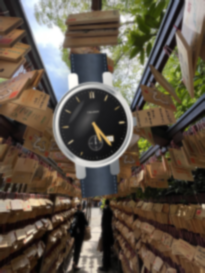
5:24
